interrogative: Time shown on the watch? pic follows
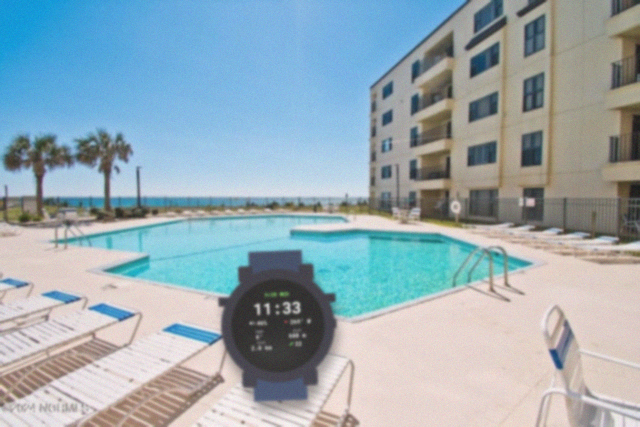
11:33
